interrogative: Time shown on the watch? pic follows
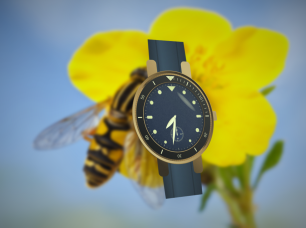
7:32
